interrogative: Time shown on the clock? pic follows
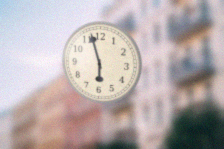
5:57
